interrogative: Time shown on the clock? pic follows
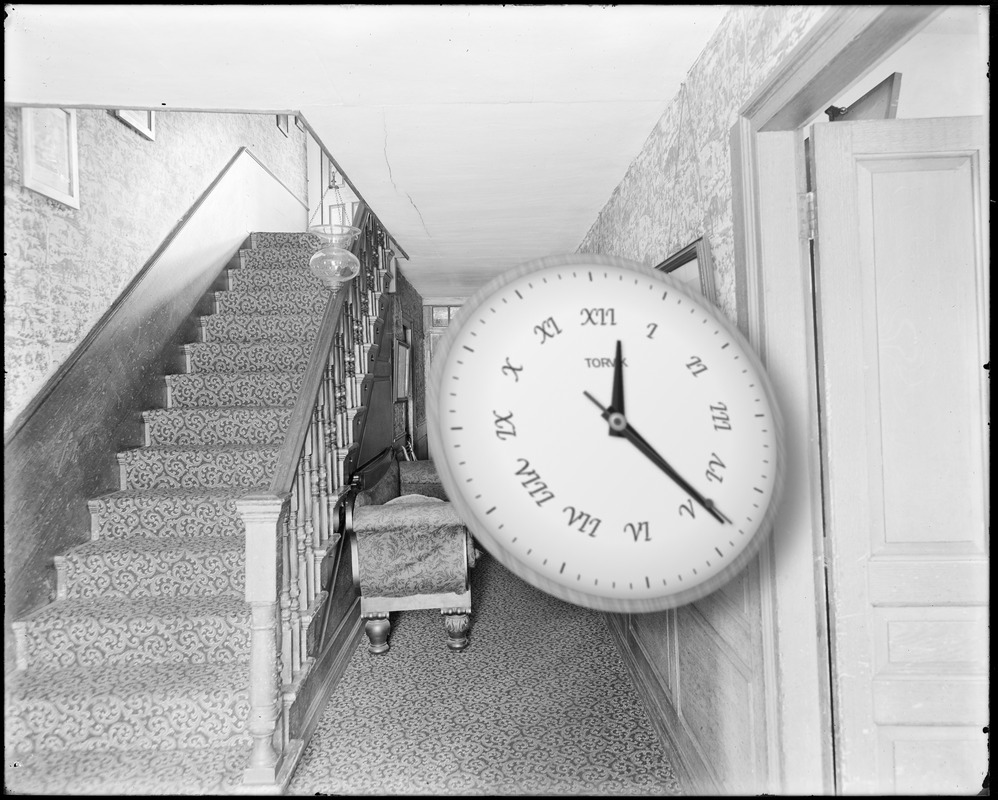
12:23:23
